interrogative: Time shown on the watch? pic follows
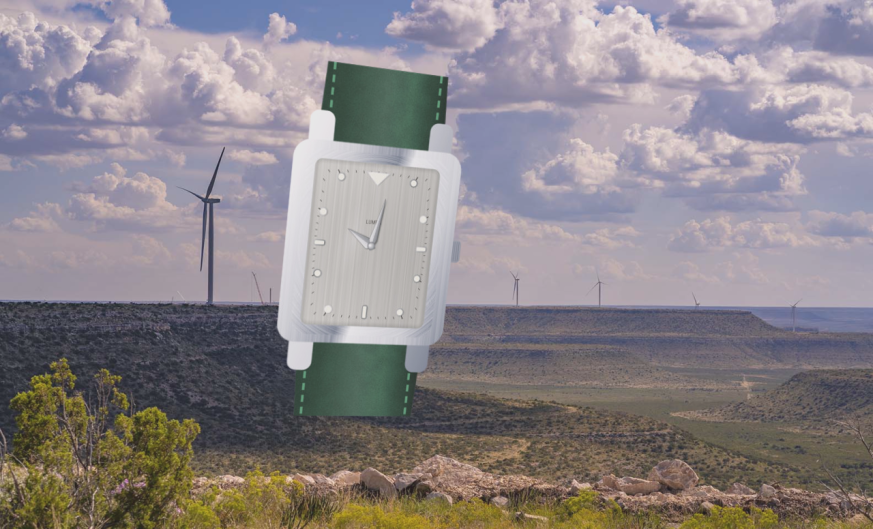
10:02
